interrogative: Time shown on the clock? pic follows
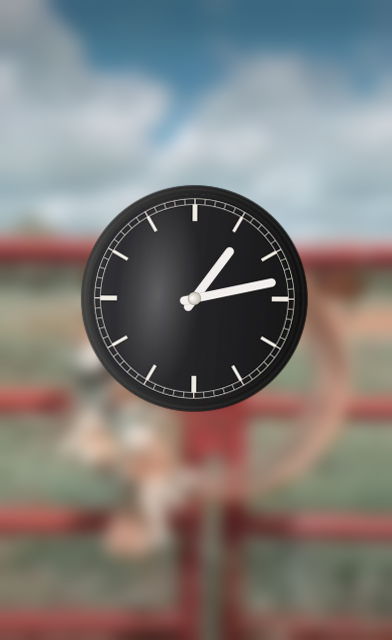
1:13
